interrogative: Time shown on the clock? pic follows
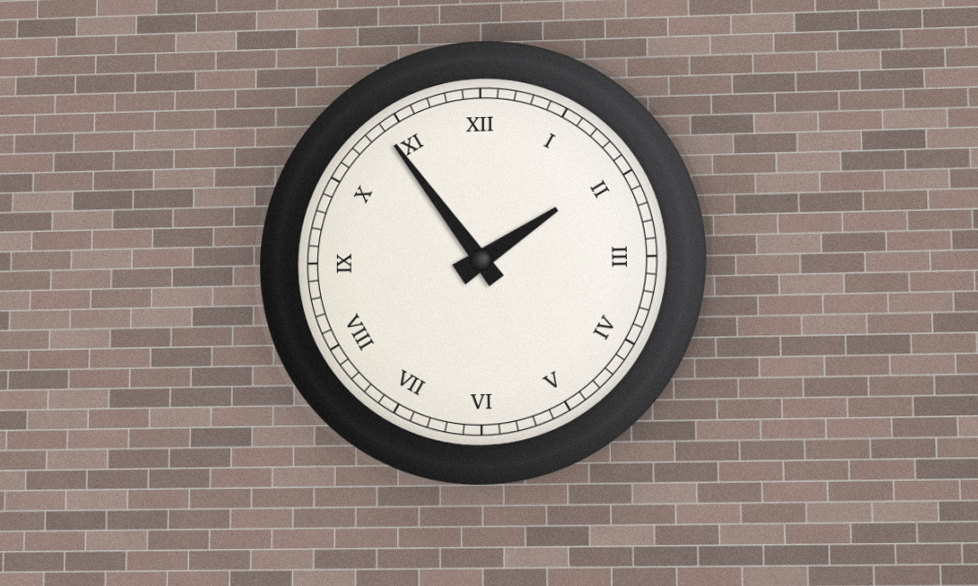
1:54
